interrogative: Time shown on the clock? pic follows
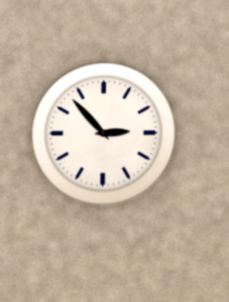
2:53
